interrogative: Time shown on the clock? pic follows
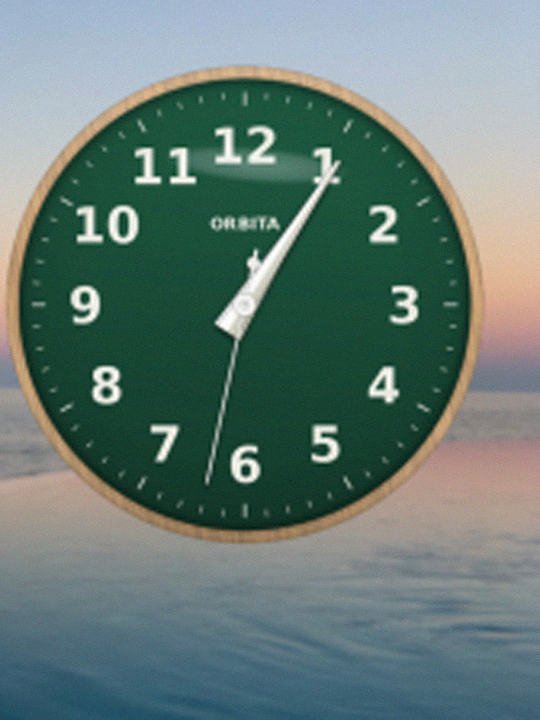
1:05:32
